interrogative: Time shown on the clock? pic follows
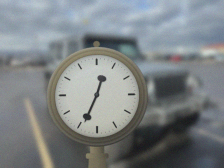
12:34
